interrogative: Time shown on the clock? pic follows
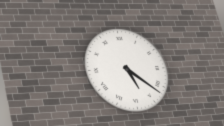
5:22
